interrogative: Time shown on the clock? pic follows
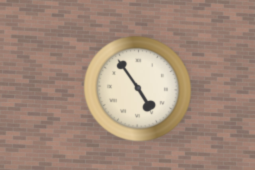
4:54
